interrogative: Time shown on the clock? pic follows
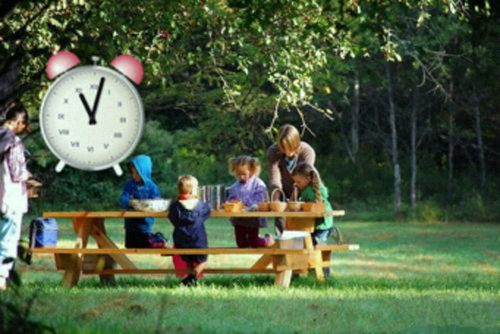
11:02
